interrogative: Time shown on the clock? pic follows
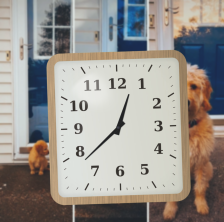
12:38
